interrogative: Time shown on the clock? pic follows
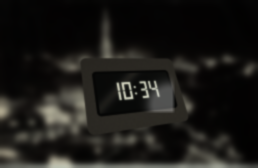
10:34
